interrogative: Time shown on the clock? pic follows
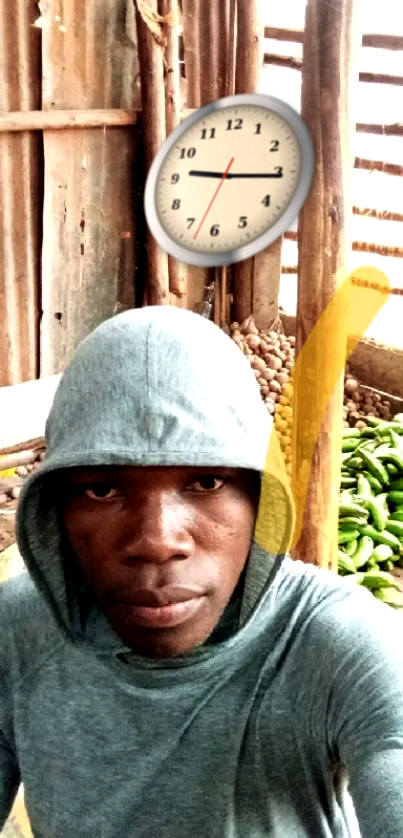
9:15:33
